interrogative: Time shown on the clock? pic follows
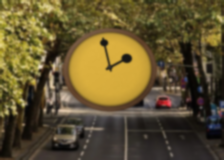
1:58
